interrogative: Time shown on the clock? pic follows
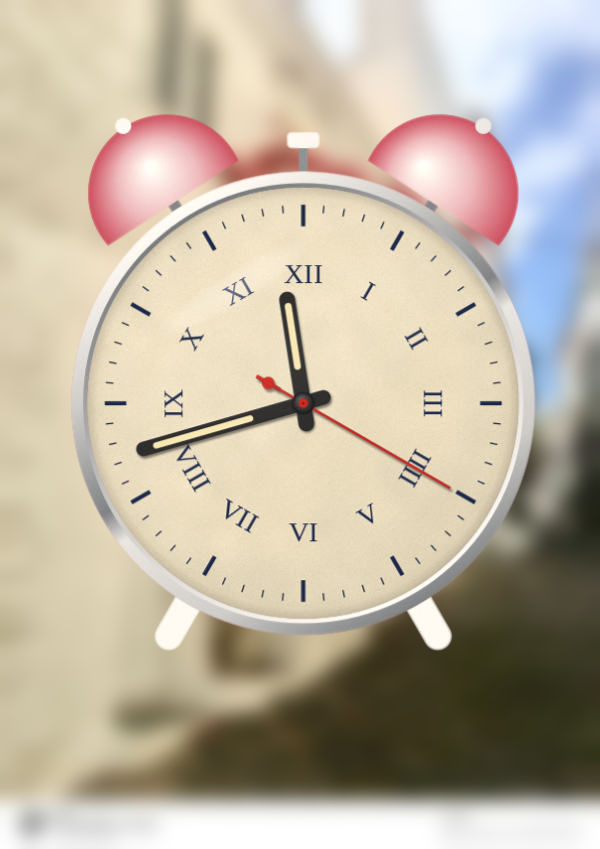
11:42:20
